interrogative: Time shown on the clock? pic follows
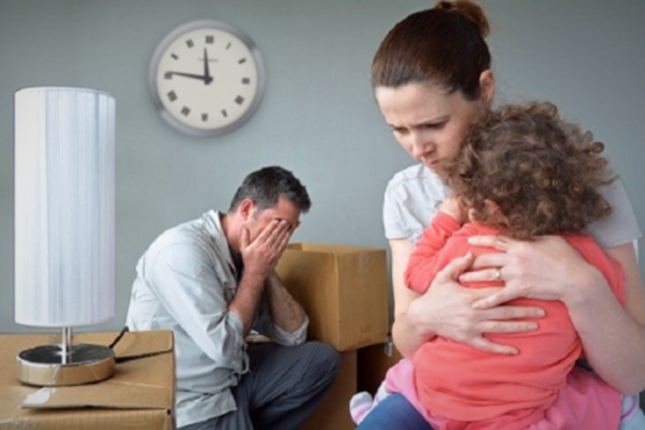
11:46
